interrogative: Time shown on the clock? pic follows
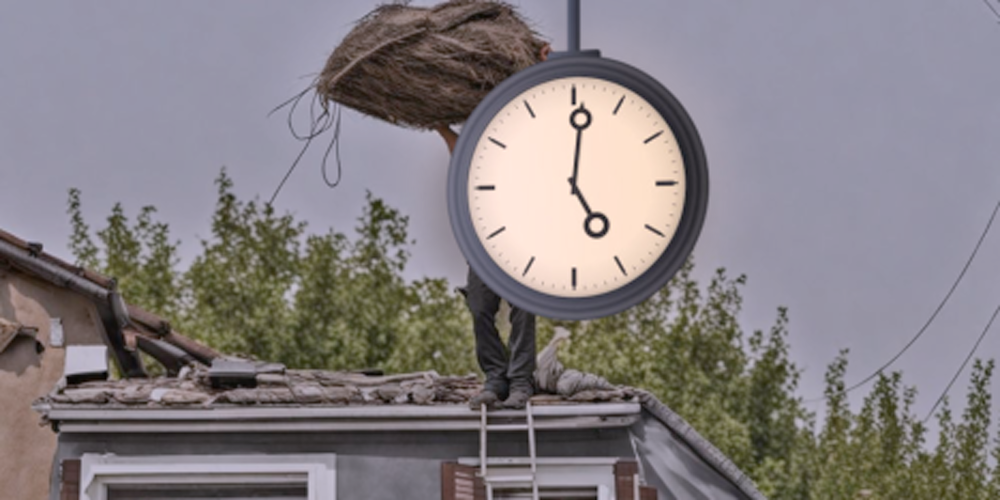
5:01
